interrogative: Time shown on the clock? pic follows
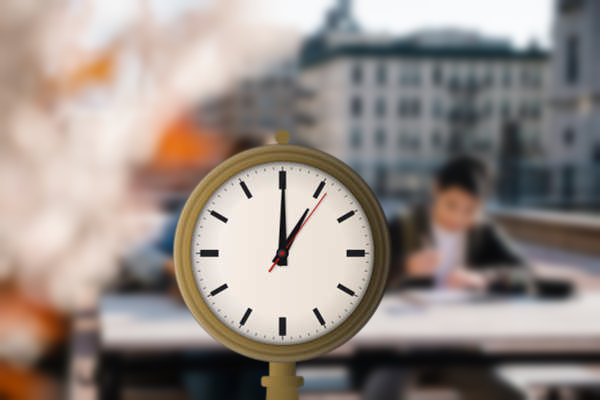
1:00:06
